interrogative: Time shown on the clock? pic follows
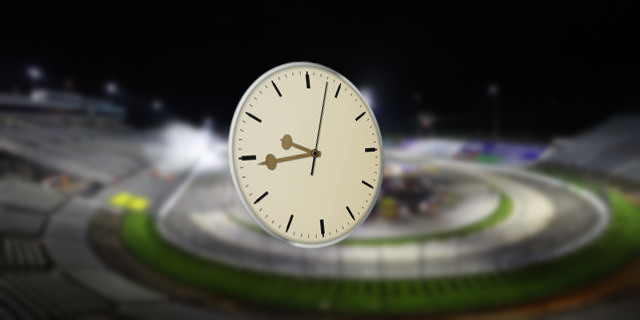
9:44:03
